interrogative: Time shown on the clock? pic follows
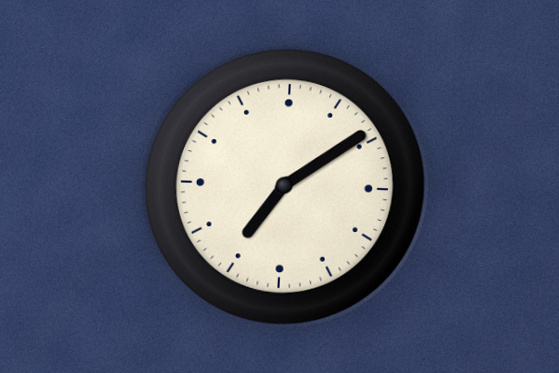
7:09
